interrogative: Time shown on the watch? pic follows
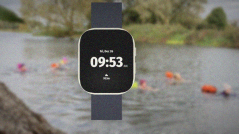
9:53
